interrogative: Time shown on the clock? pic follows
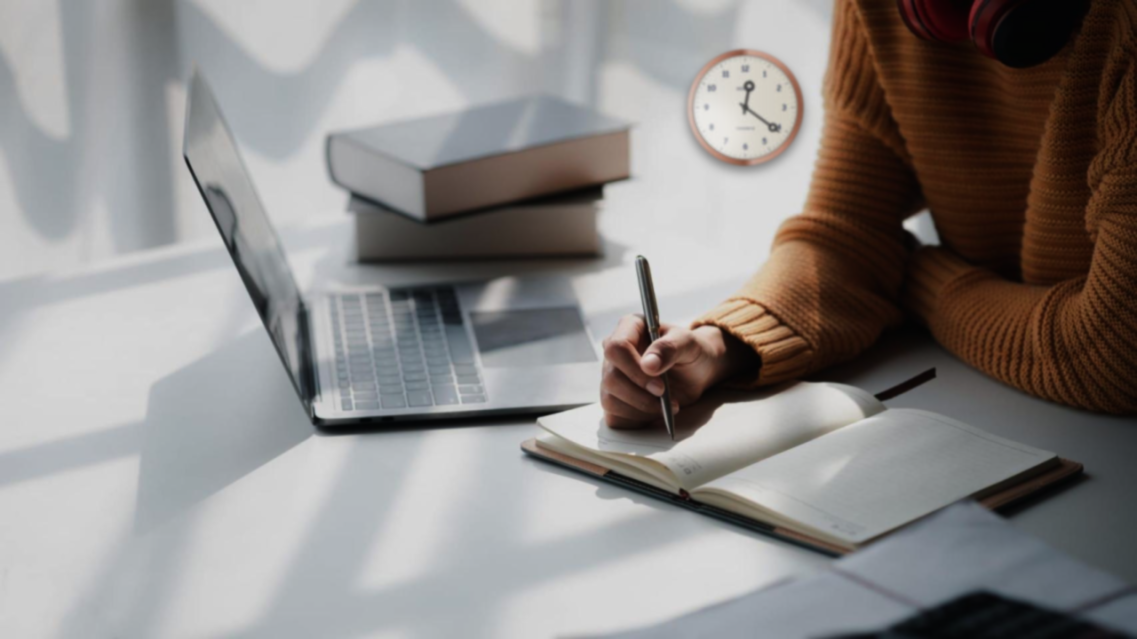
12:21
